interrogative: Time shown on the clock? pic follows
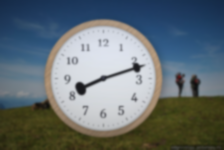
8:12
